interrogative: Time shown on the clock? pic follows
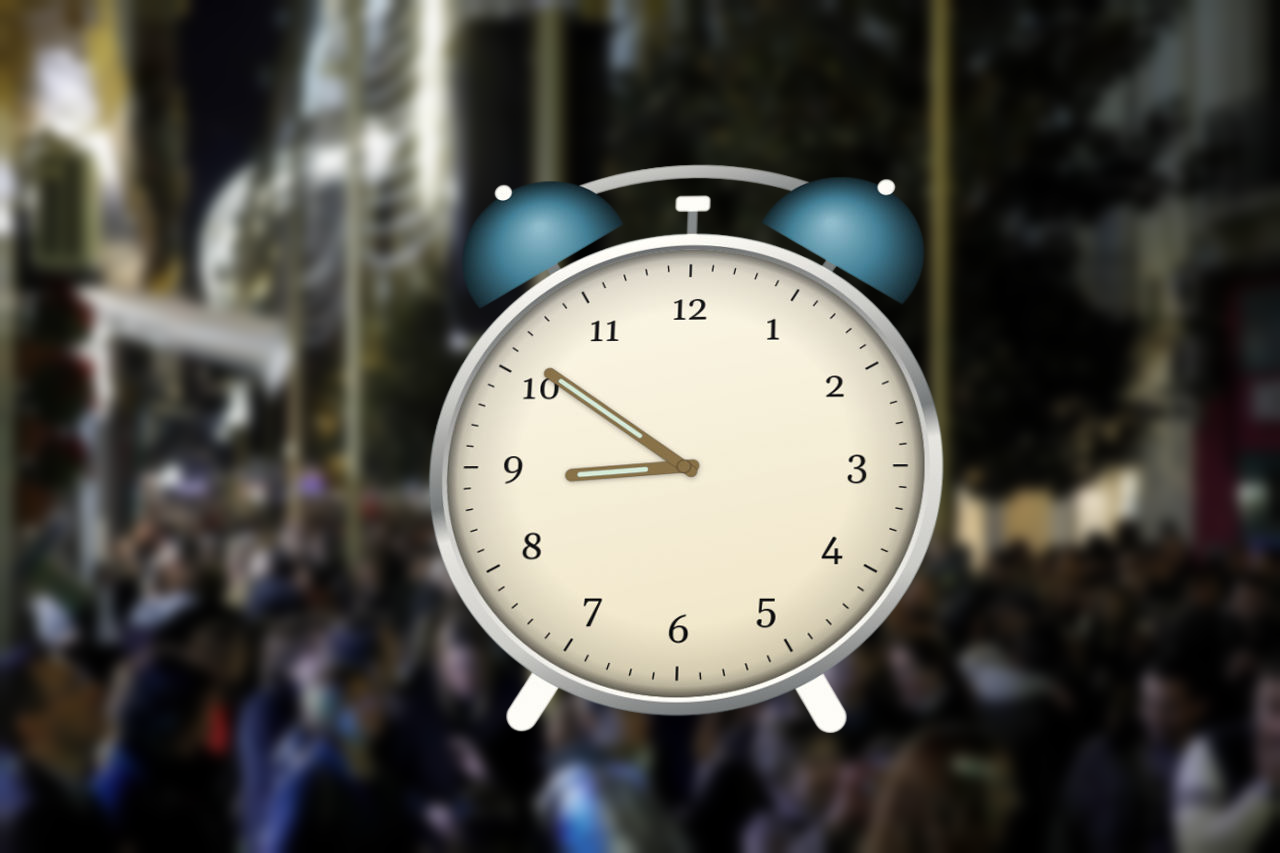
8:51
